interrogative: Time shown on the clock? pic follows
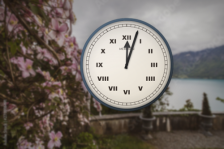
12:03
